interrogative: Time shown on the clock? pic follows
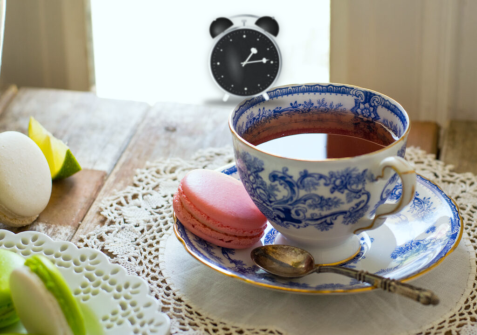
1:14
